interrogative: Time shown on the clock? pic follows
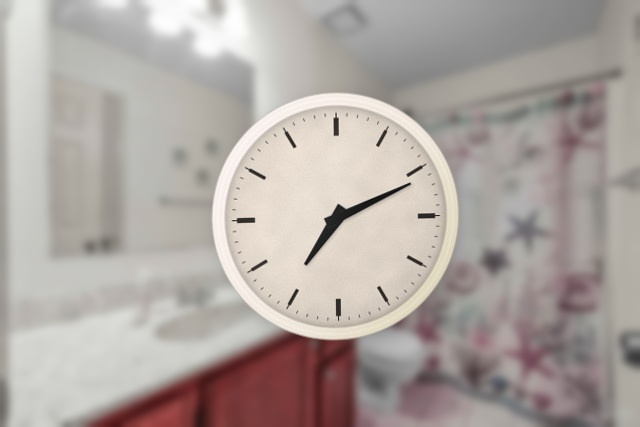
7:11
